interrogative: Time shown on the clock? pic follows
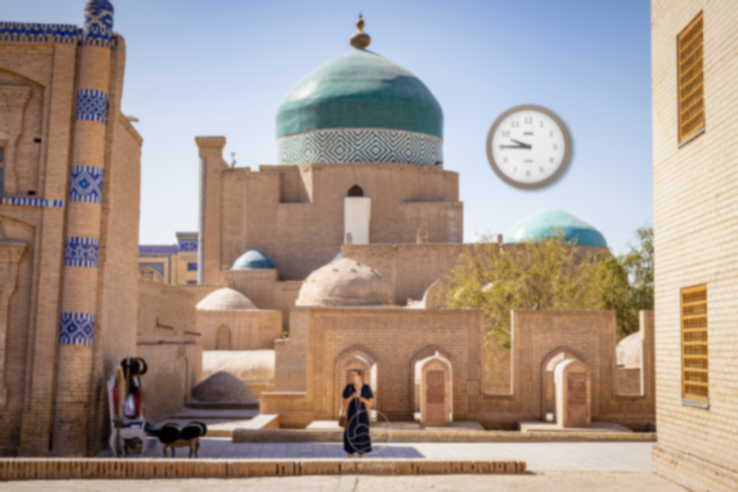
9:45
